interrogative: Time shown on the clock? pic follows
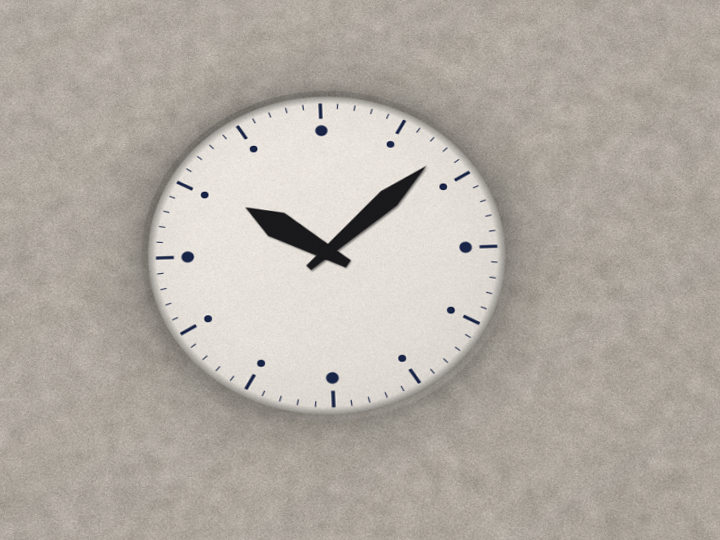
10:08
